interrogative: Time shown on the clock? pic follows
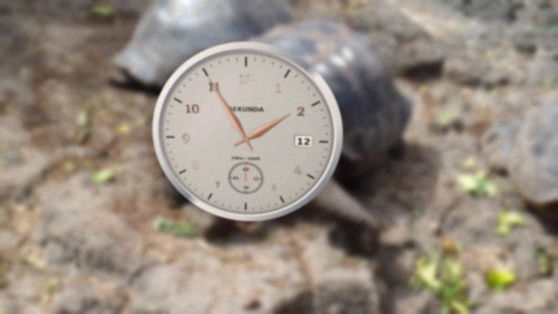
1:55
